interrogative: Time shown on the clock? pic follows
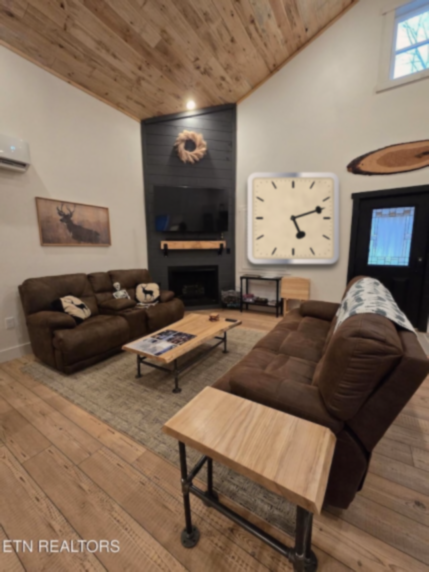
5:12
